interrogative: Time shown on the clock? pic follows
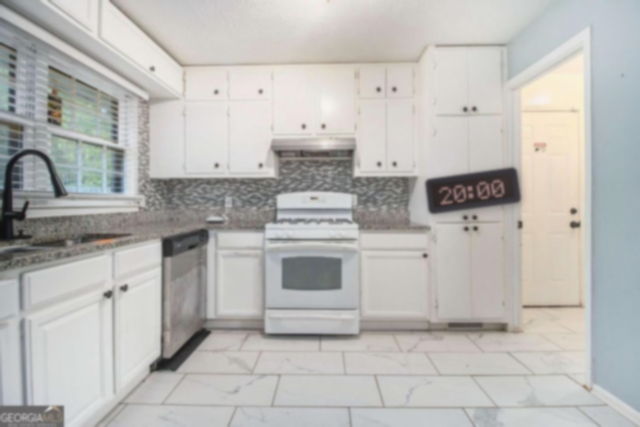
20:00
